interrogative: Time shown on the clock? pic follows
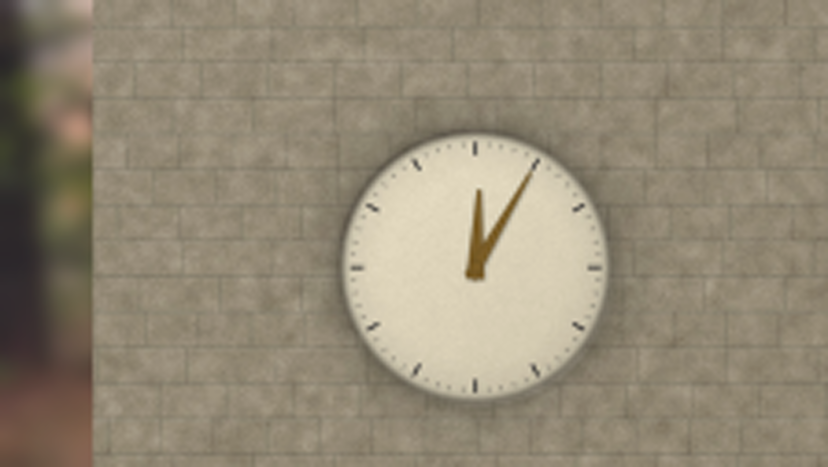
12:05
